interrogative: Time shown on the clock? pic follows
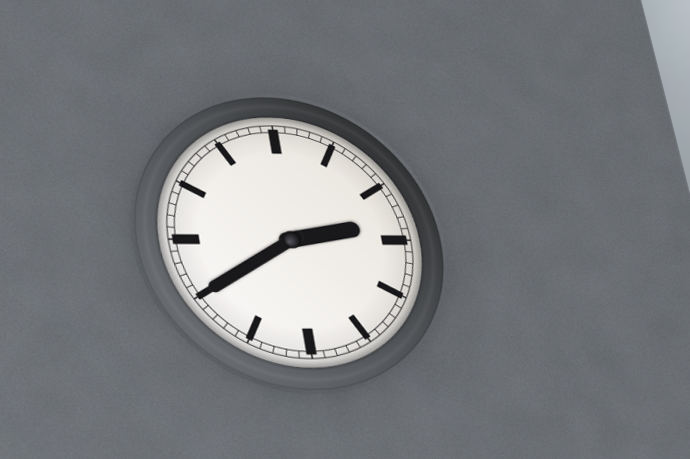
2:40
